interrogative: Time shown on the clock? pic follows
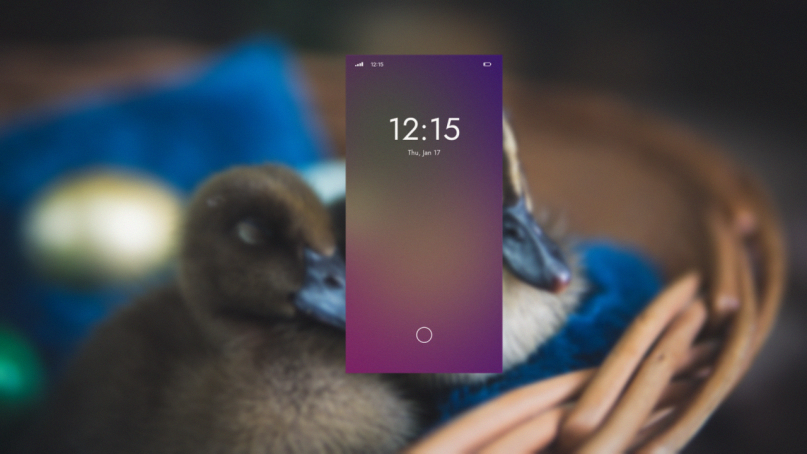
12:15
